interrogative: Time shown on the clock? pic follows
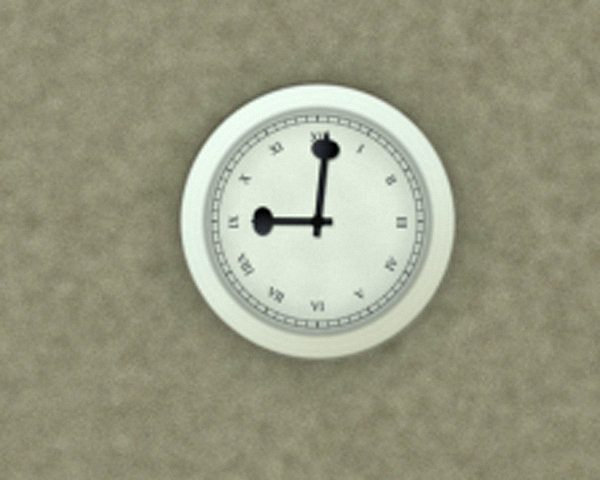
9:01
